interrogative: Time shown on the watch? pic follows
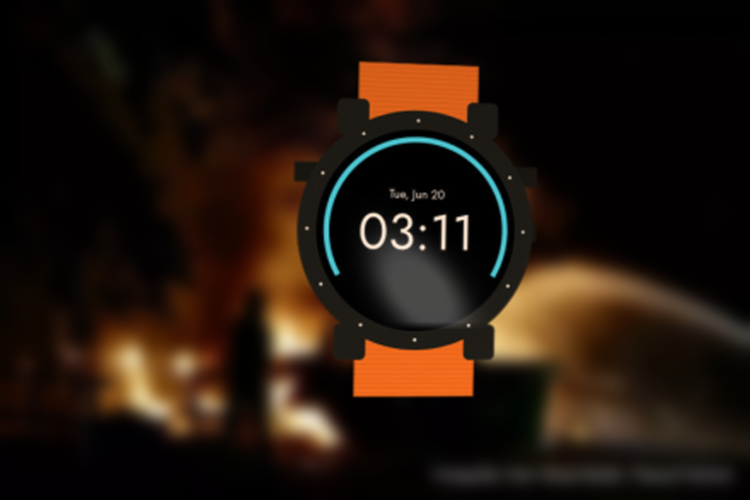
3:11
